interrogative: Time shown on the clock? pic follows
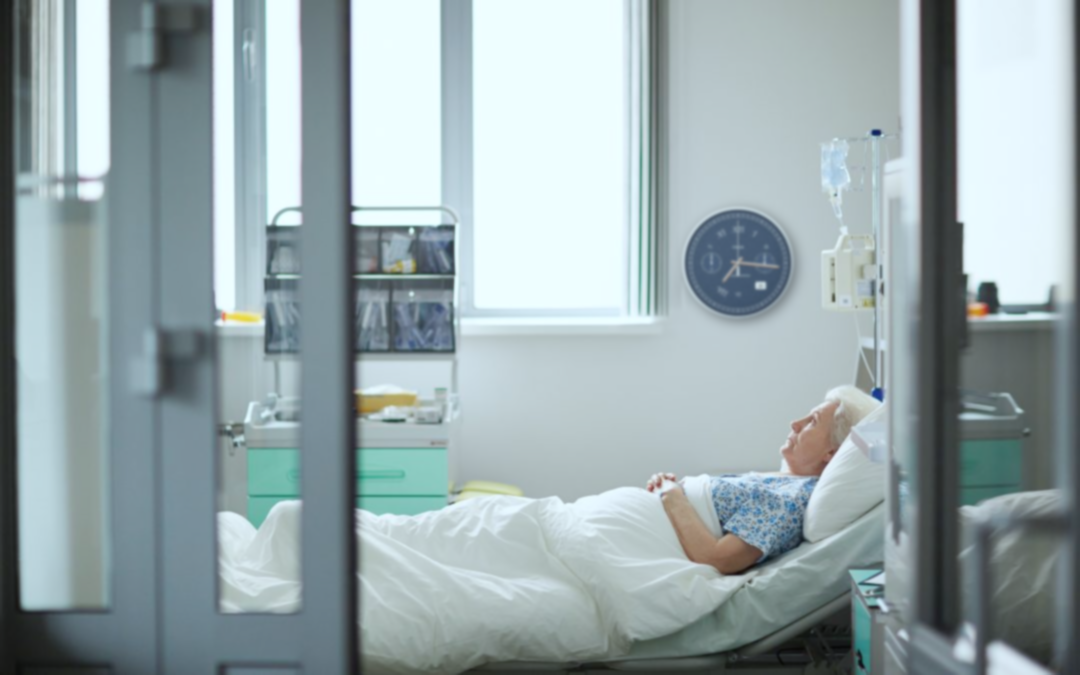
7:16
